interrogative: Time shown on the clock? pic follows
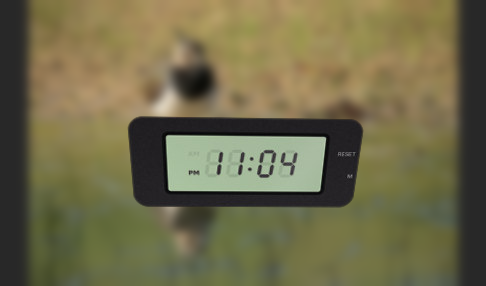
11:04
